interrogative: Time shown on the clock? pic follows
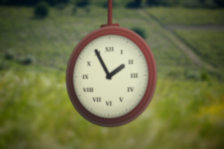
1:55
